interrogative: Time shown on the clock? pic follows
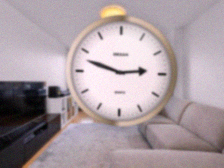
2:48
